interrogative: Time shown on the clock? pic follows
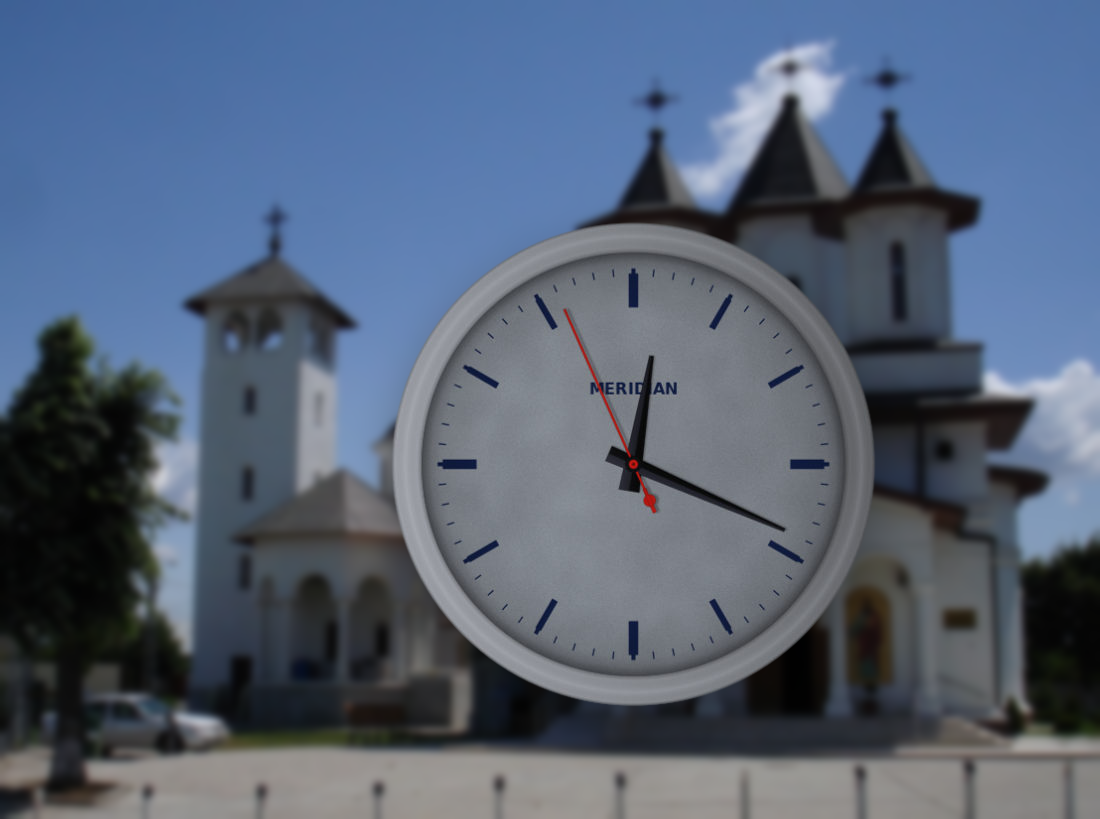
12:18:56
